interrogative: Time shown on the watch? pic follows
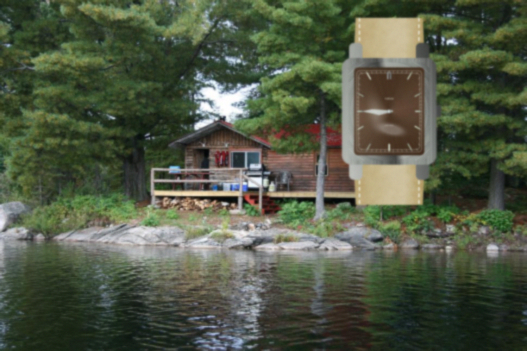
8:45
